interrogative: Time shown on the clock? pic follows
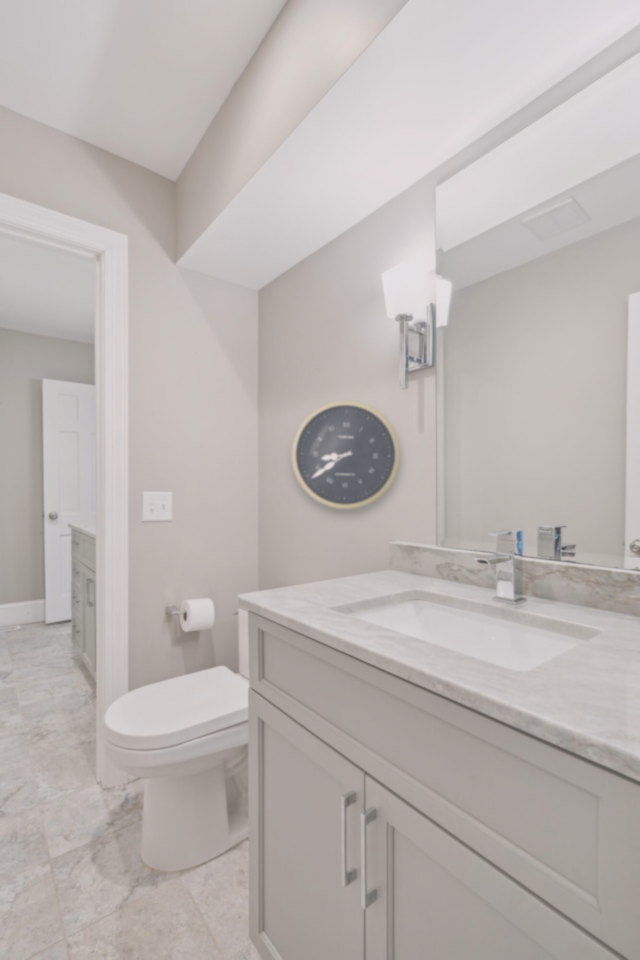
8:39
